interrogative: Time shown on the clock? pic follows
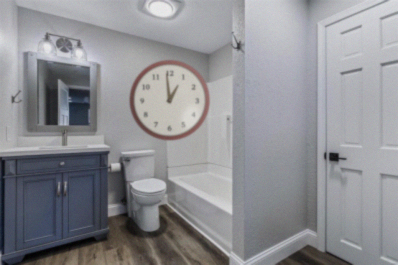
12:59
